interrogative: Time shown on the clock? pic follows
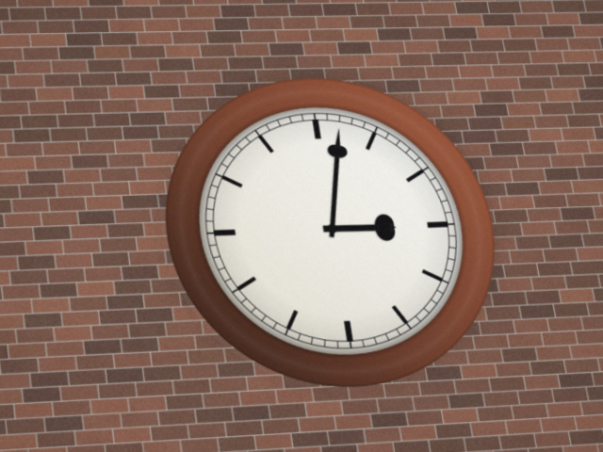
3:02
